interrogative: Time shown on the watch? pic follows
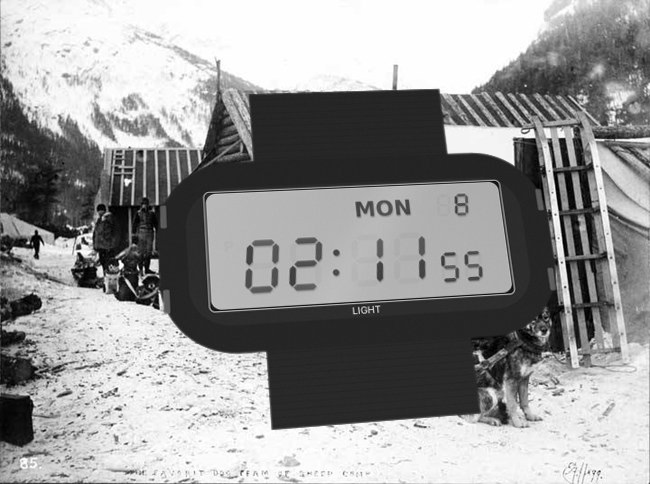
2:11:55
